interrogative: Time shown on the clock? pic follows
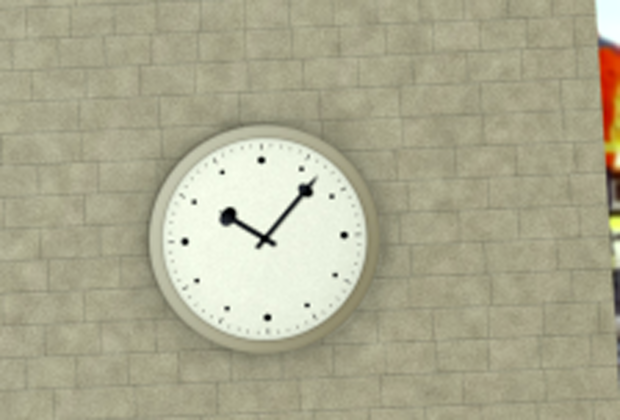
10:07
